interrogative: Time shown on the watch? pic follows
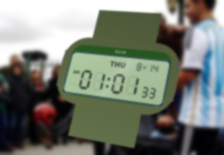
1:01
